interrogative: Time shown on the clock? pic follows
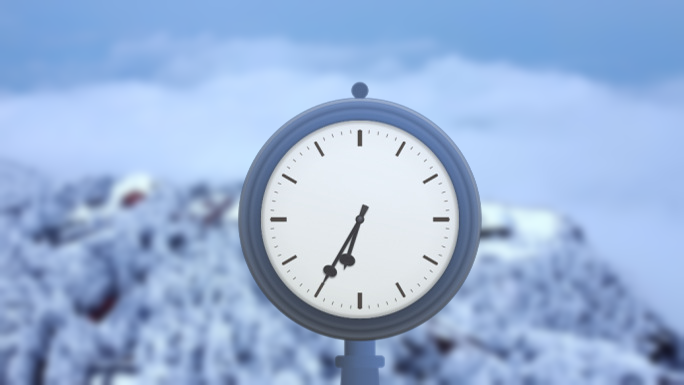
6:35
